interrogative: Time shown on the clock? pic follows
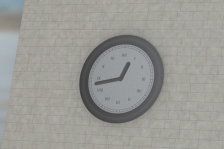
12:43
